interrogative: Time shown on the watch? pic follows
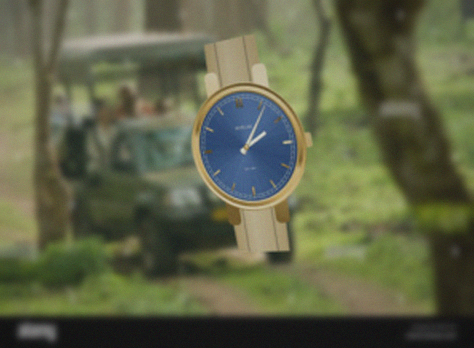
2:06
